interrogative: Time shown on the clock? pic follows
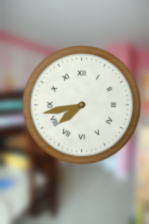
7:43
